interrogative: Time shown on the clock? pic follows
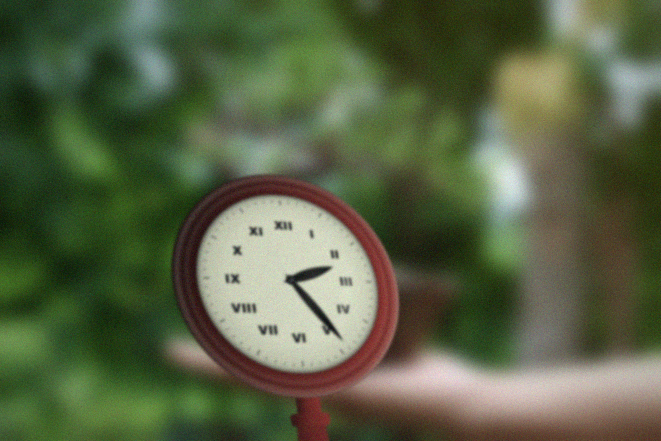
2:24
